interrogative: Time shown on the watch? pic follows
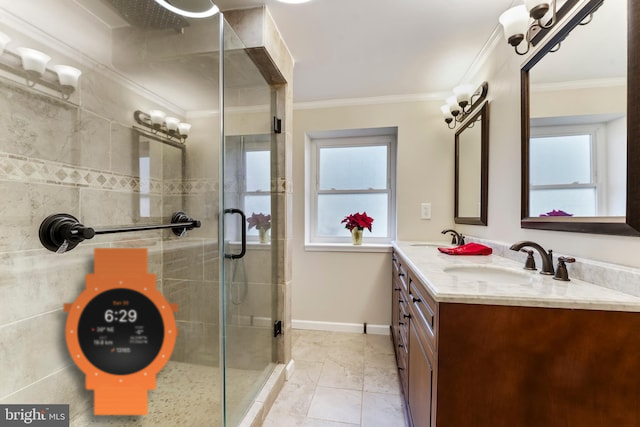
6:29
